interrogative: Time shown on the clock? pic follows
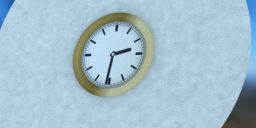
2:31
